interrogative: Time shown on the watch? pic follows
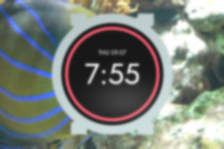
7:55
